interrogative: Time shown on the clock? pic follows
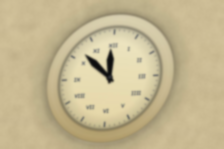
11:52
